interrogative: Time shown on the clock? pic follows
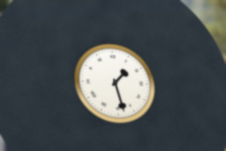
1:28
